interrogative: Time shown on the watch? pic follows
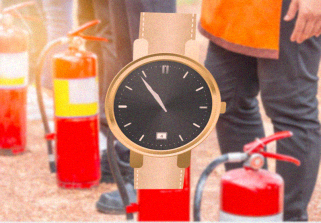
10:54
